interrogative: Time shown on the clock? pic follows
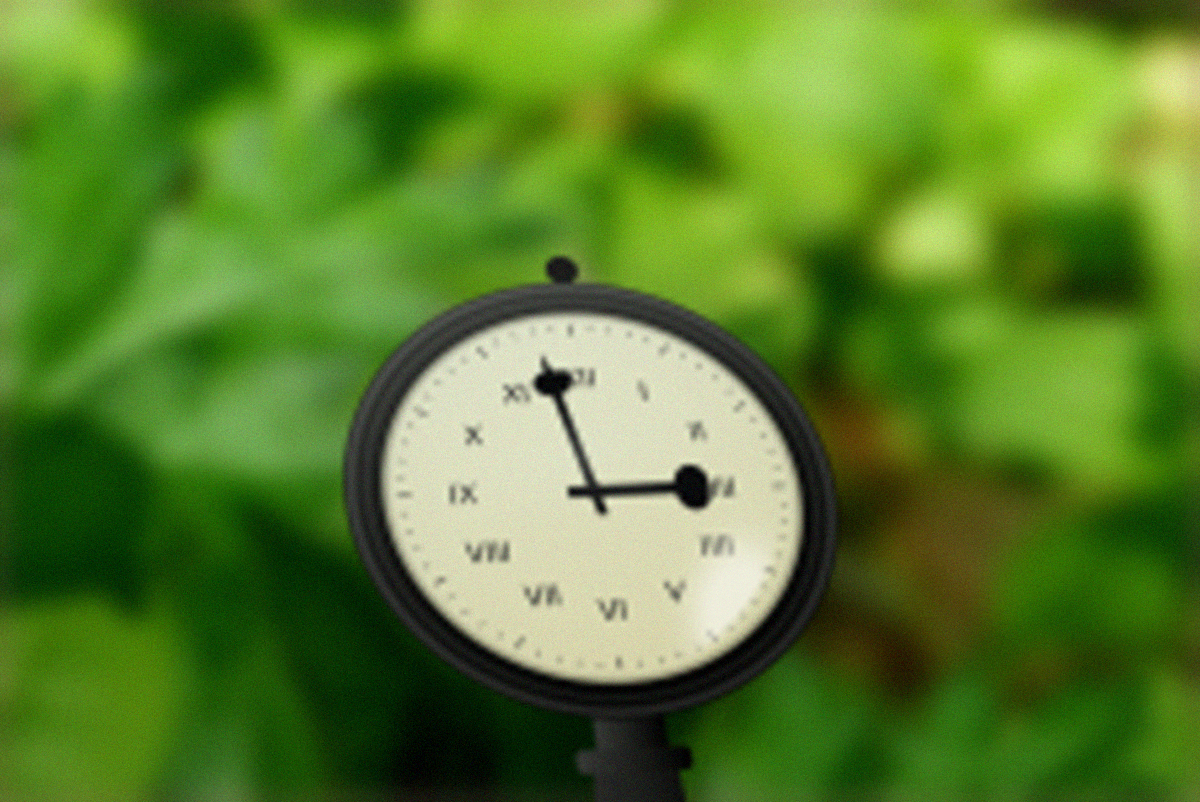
2:58
